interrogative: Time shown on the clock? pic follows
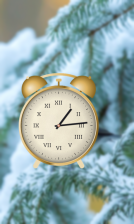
1:14
